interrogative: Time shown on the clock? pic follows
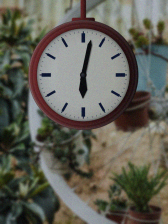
6:02
